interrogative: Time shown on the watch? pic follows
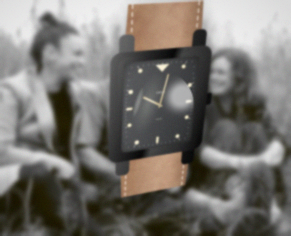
10:02
